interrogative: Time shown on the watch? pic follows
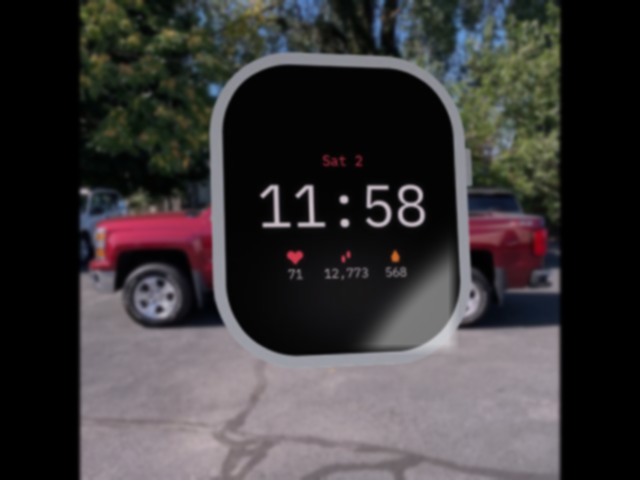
11:58
